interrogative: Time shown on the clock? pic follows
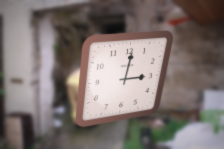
3:01
